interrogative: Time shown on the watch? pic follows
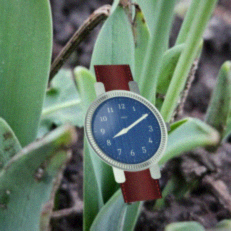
8:10
